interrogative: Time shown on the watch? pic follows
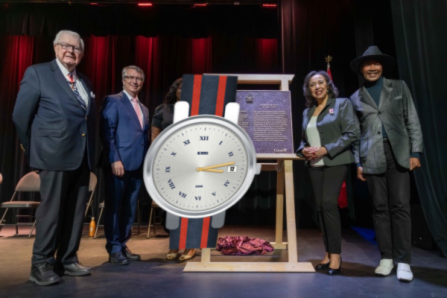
3:13
